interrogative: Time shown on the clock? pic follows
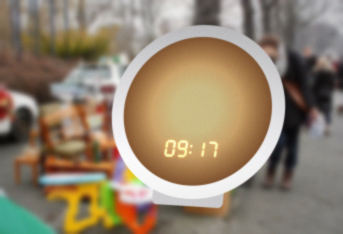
9:17
